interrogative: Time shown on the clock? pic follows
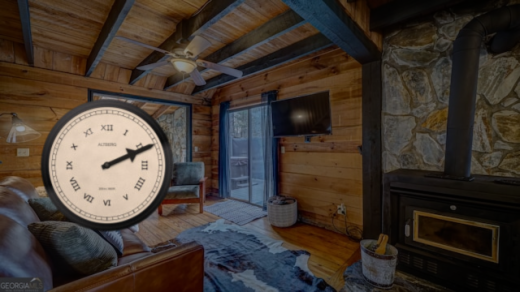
2:11
